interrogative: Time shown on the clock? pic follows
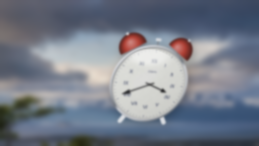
3:41
